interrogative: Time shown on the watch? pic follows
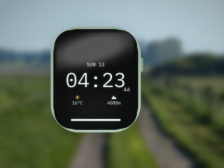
4:23
